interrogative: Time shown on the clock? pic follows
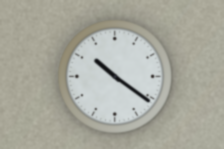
10:21
